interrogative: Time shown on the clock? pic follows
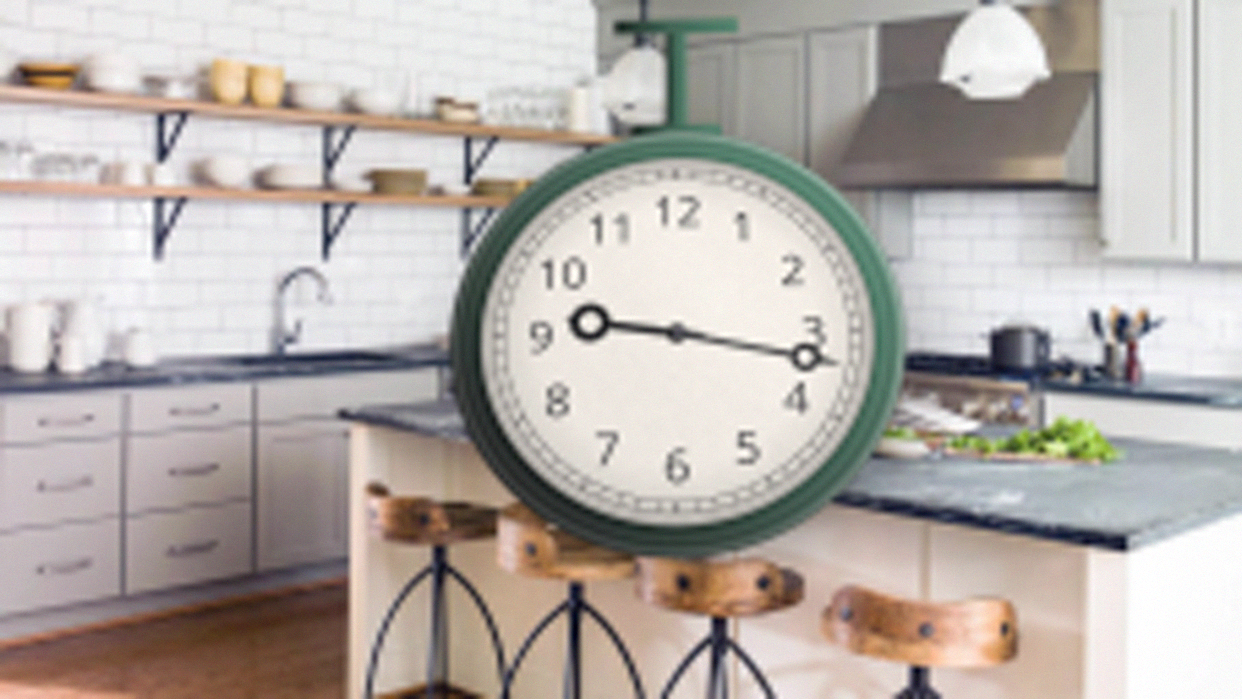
9:17
